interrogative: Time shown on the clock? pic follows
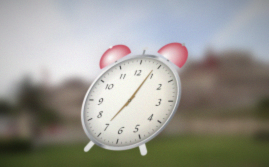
7:04
